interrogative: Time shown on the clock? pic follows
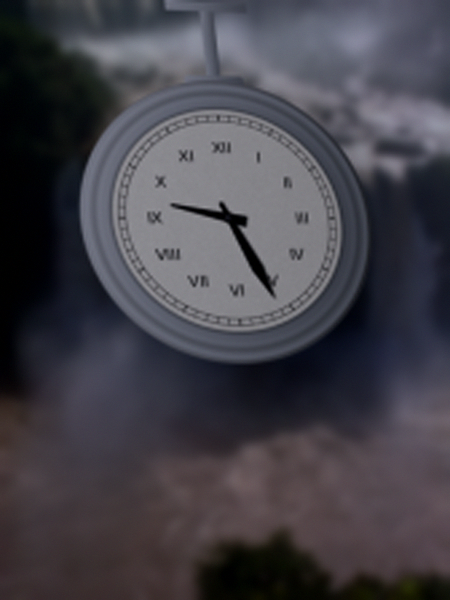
9:26
